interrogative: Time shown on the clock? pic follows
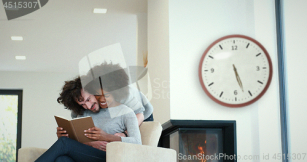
5:27
